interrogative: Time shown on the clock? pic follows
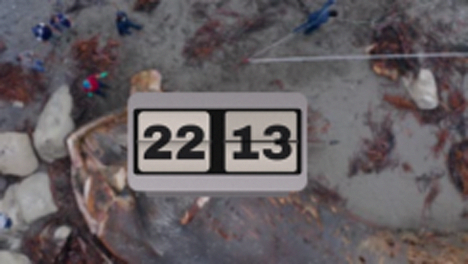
22:13
